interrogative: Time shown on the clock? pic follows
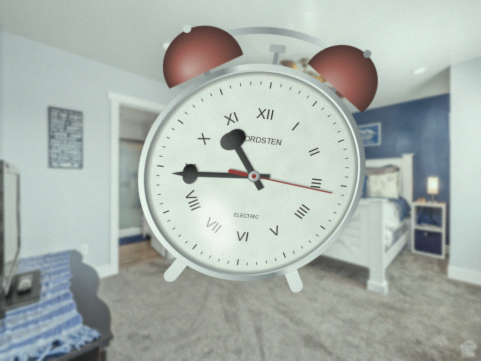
10:44:16
